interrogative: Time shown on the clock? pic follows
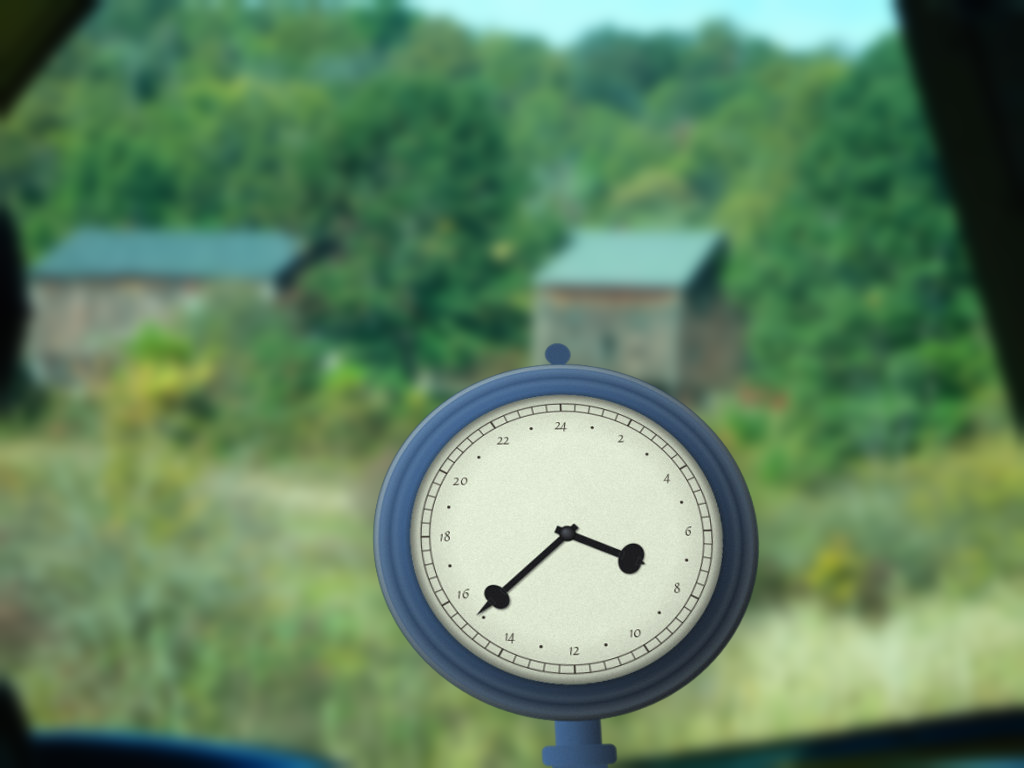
7:38
